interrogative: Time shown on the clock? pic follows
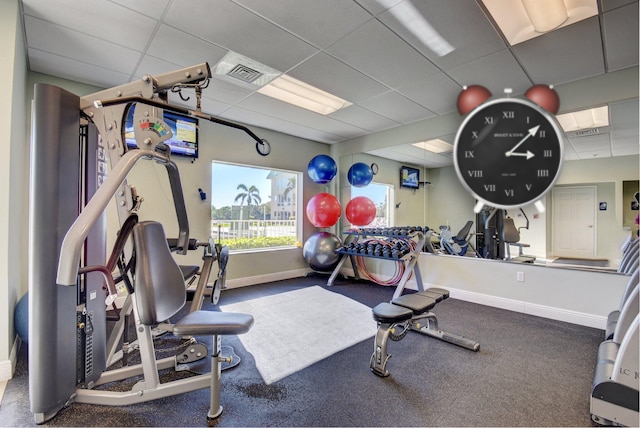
3:08
